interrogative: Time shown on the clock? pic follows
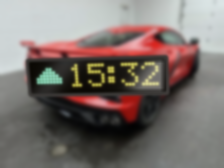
15:32
